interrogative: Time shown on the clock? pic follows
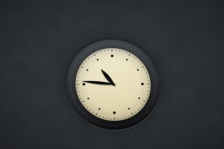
10:46
